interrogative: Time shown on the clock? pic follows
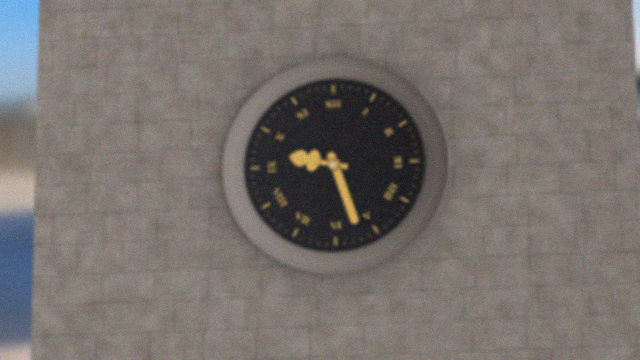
9:27
